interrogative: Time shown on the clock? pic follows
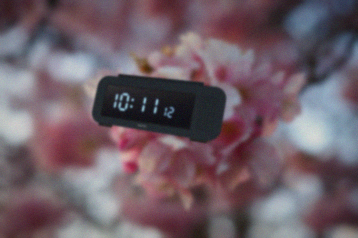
10:11
